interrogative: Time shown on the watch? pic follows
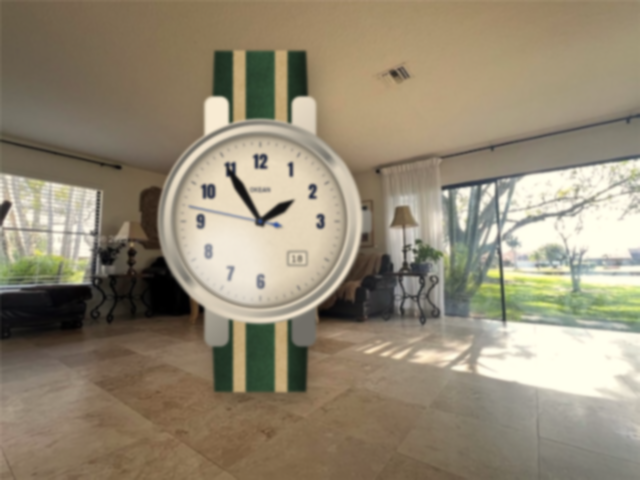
1:54:47
